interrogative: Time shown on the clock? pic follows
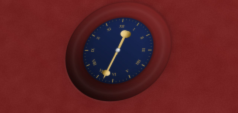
12:33
